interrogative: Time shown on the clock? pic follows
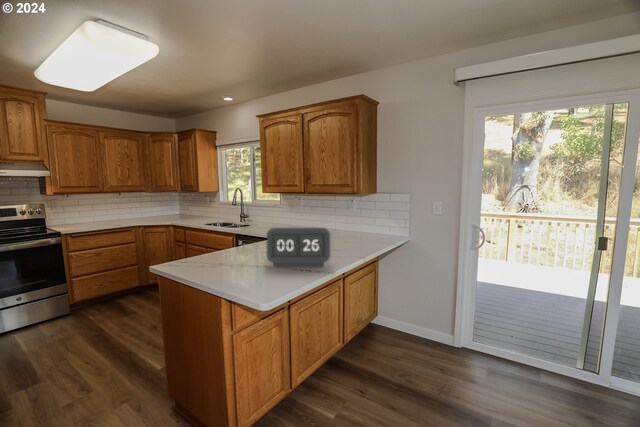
0:26
